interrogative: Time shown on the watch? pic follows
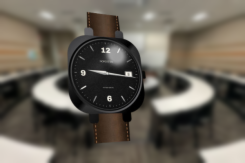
9:16
